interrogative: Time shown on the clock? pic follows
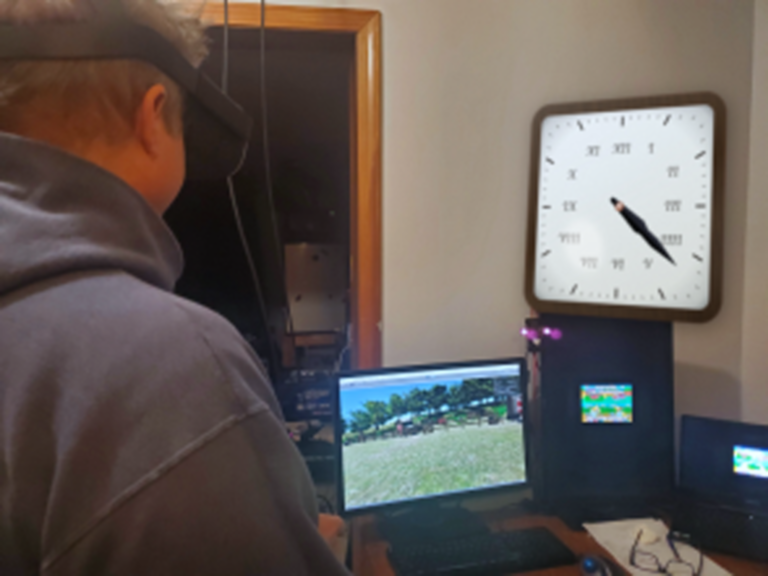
4:22
